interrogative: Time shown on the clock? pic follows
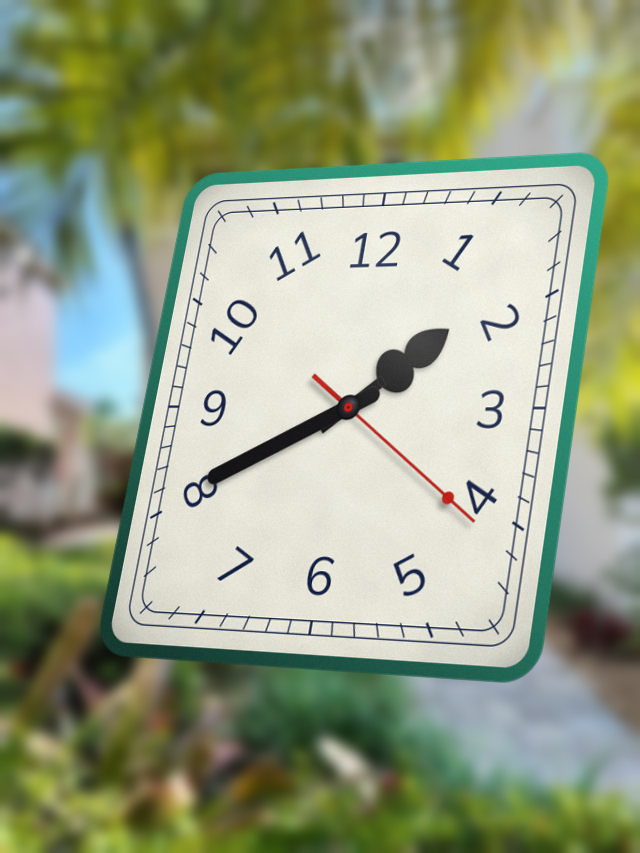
1:40:21
